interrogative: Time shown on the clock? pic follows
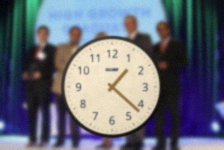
1:22
